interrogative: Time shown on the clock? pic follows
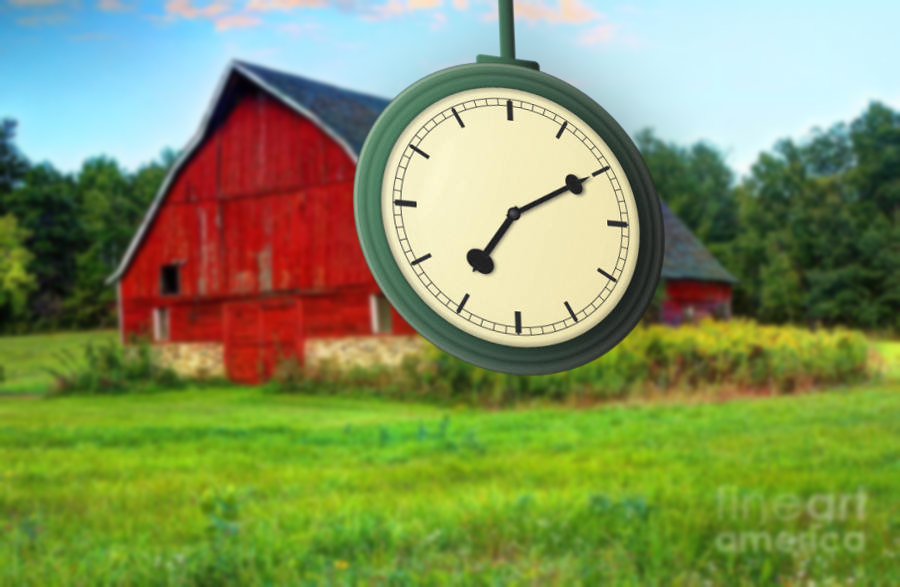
7:10
